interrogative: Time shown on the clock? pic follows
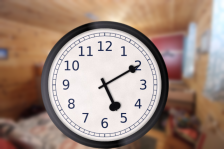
5:10
